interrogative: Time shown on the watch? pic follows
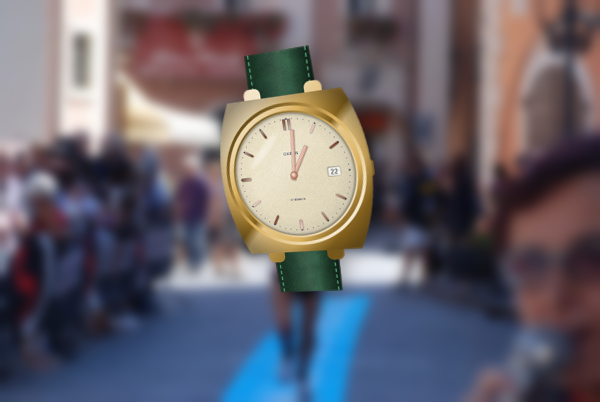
1:01
